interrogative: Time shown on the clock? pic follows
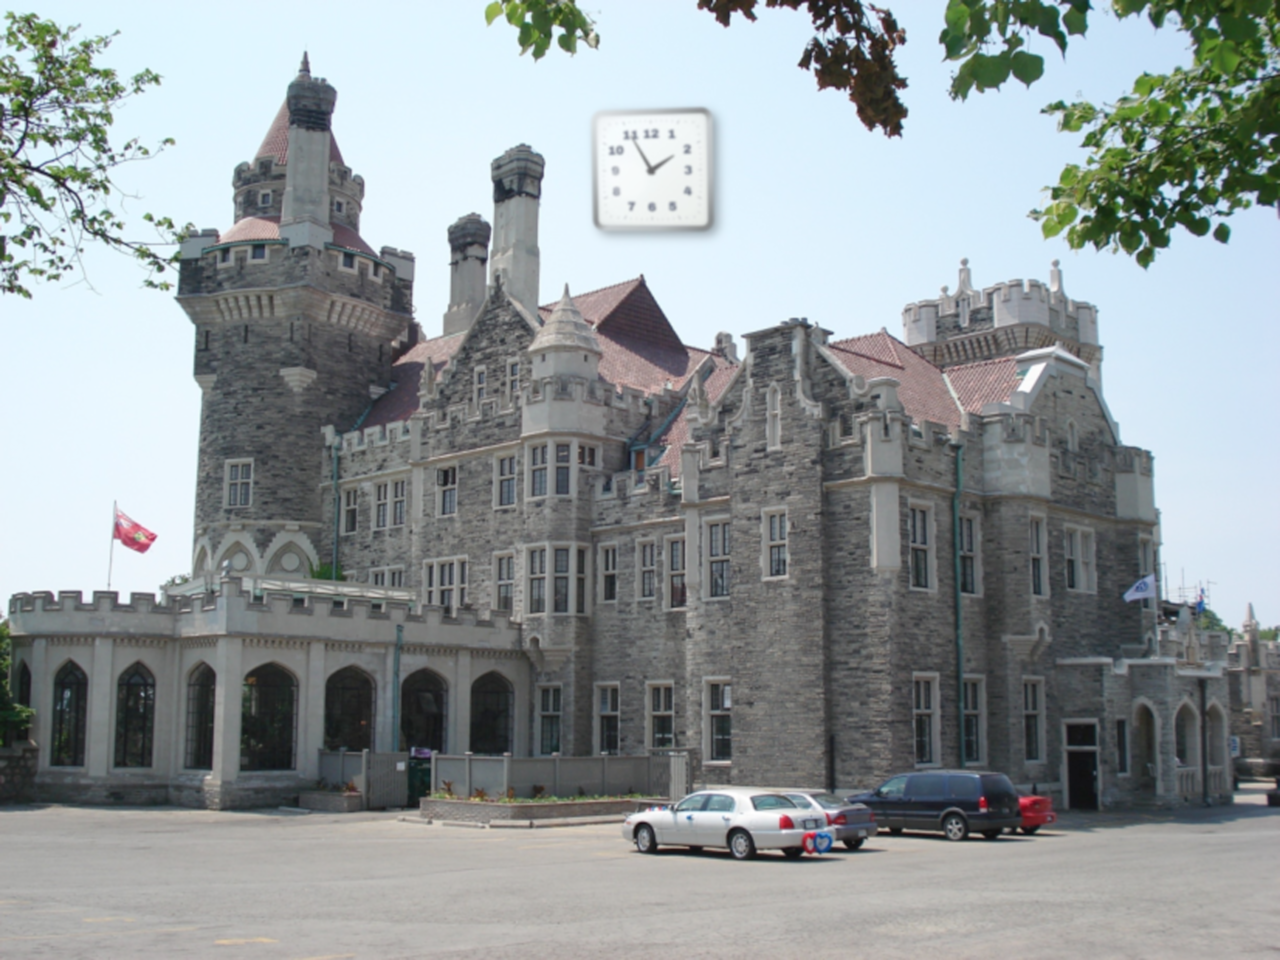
1:55
